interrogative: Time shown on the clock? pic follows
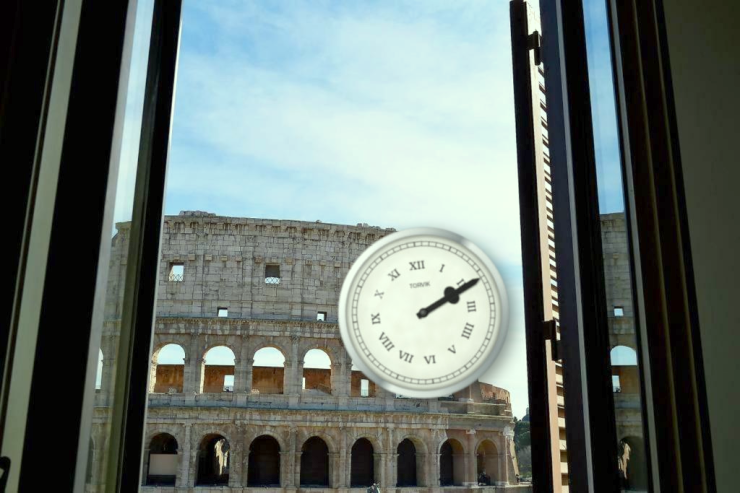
2:11
